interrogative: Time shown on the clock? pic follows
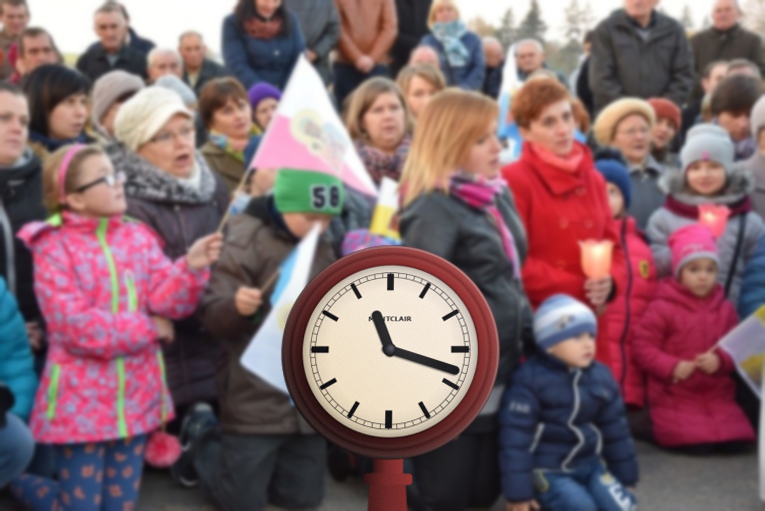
11:18
